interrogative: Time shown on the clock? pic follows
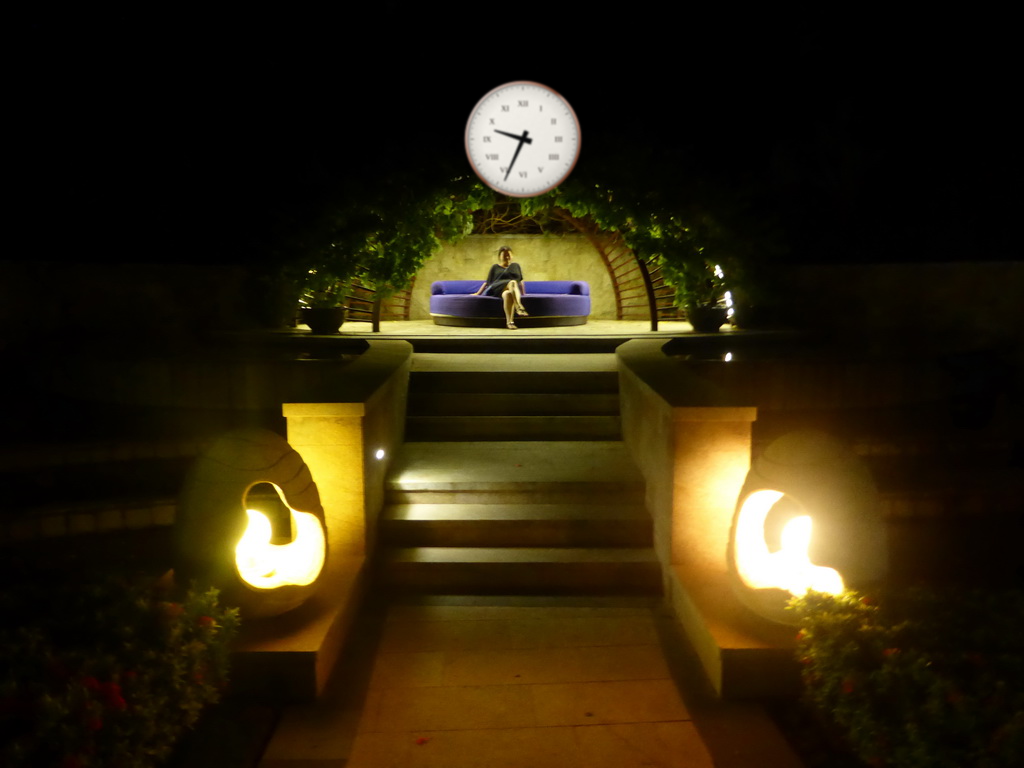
9:34
